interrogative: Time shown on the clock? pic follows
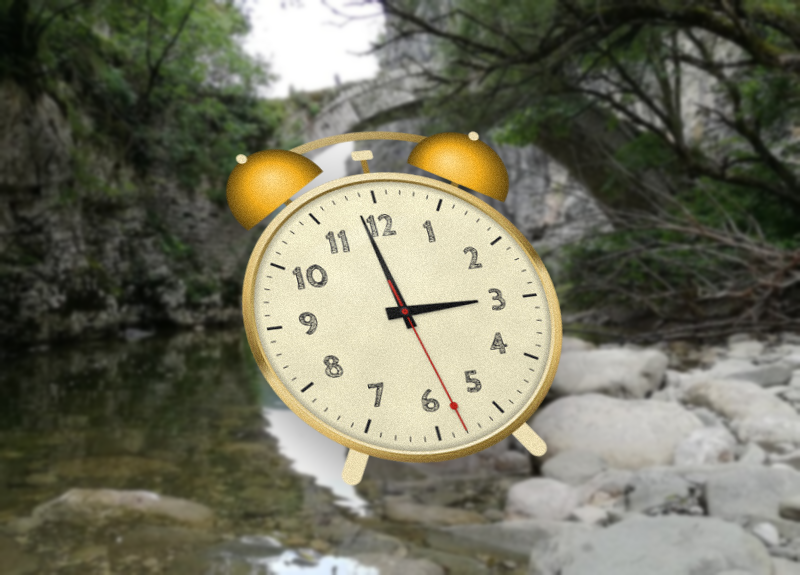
2:58:28
